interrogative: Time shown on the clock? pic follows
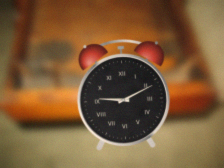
9:11
